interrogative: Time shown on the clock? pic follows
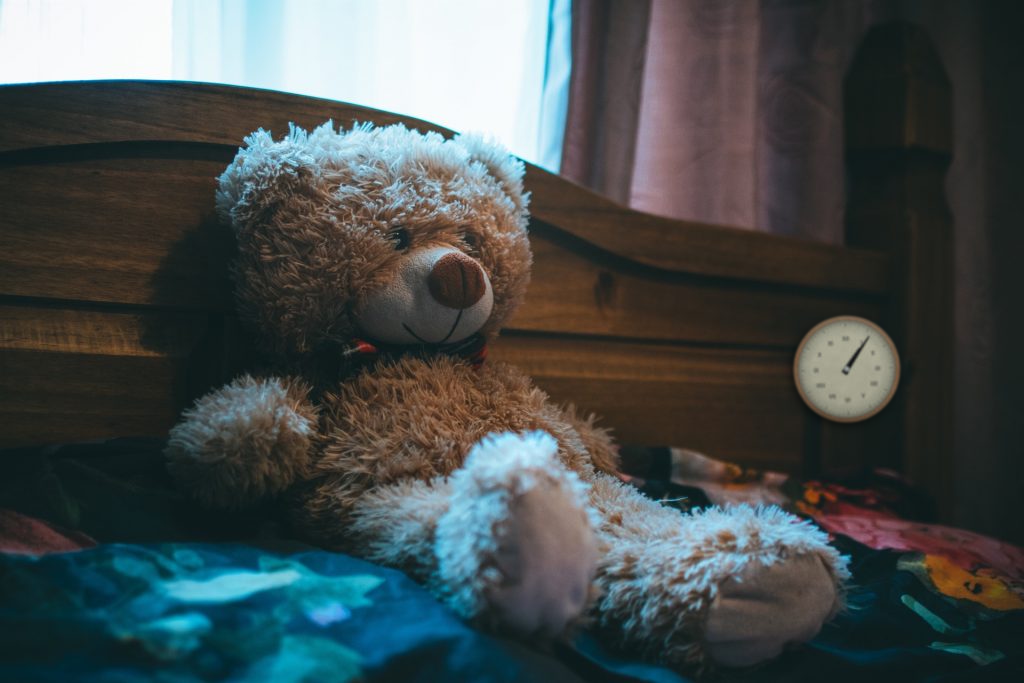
1:06
